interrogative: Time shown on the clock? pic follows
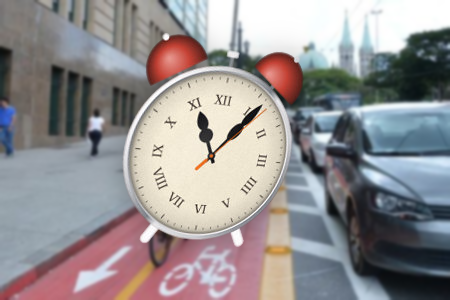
11:06:07
